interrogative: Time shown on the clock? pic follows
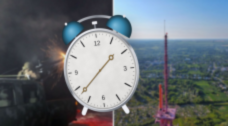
1:38
